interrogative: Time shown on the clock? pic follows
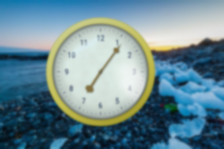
7:06
